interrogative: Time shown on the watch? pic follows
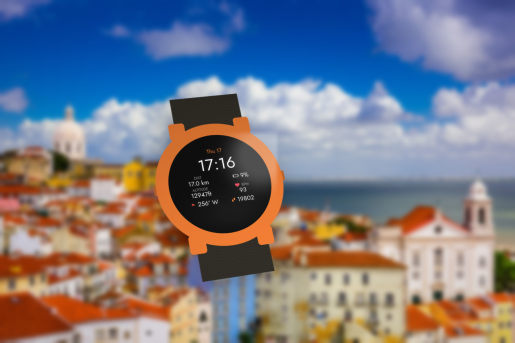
17:16
